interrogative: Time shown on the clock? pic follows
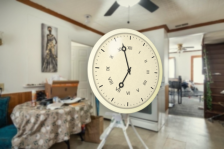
6:57
